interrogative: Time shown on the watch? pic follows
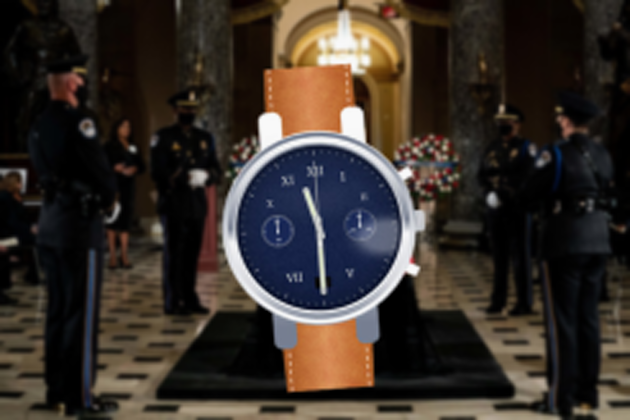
11:30
